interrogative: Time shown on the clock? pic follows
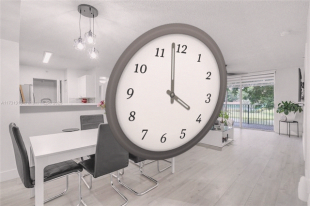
3:58
